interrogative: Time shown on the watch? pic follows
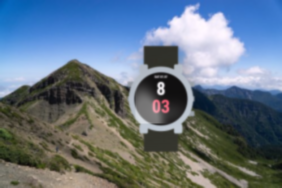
8:03
